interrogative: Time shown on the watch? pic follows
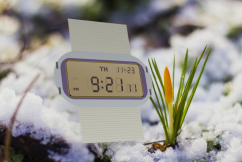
9:21:11
